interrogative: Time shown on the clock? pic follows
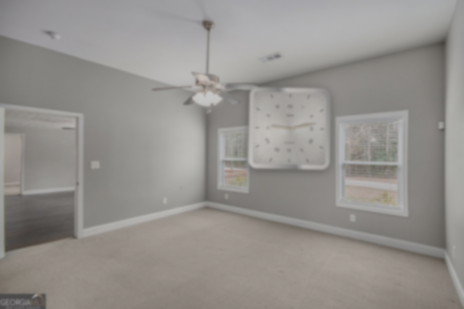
9:13
